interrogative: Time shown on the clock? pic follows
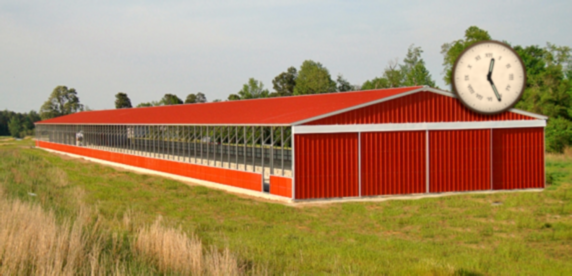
12:26
